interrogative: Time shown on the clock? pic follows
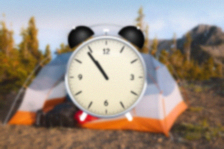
10:54
